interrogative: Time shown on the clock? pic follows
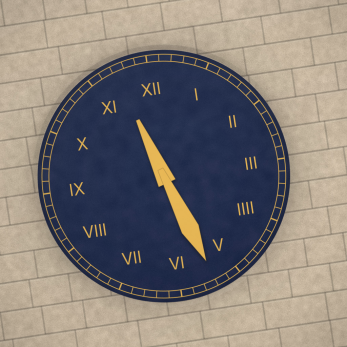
11:27
